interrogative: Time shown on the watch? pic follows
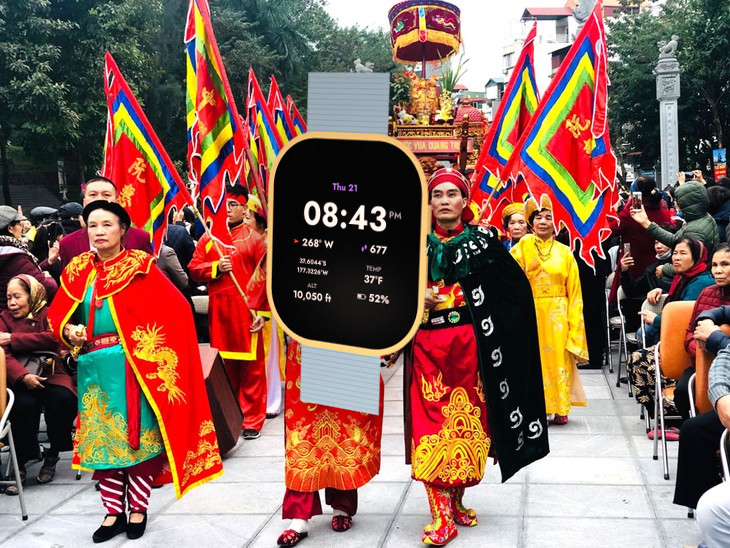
8:43
